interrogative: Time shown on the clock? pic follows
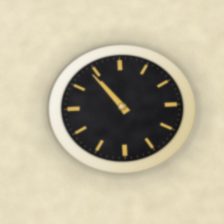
10:54
